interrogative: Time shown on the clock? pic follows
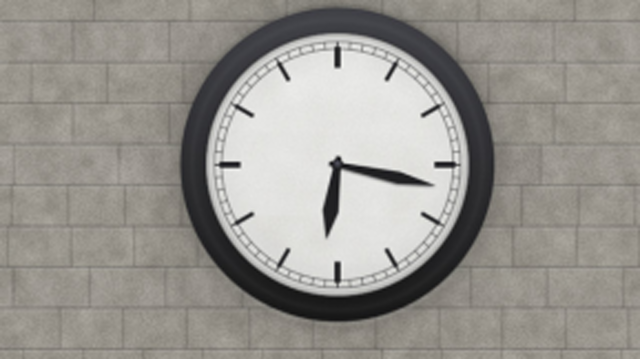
6:17
